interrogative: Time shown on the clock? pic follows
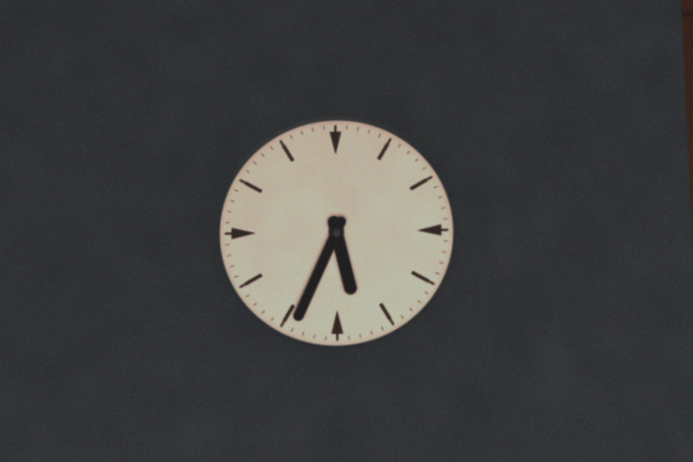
5:34
